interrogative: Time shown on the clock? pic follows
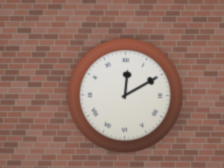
12:10
